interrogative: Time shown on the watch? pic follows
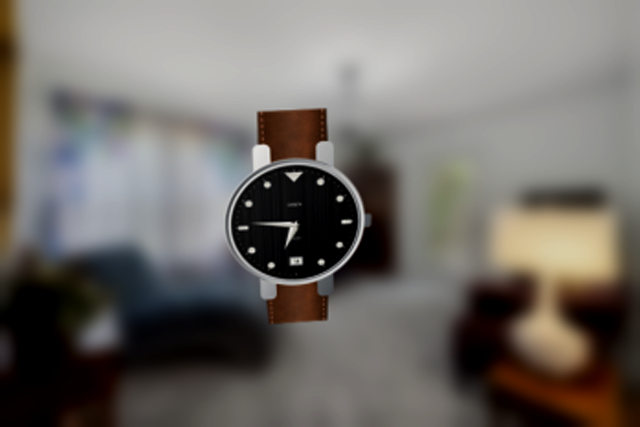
6:46
